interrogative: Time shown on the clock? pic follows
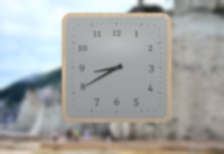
8:40
